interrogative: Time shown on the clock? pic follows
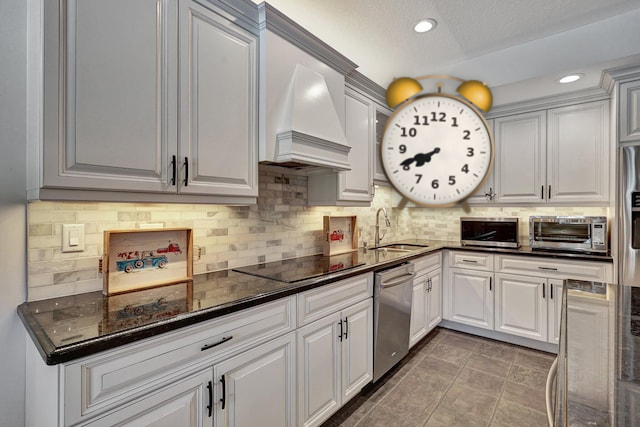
7:41
